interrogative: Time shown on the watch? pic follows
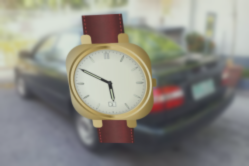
5:50
